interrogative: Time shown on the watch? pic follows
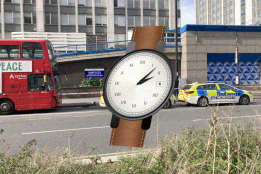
2:07
